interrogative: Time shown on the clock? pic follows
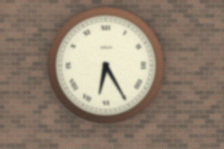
6:25
